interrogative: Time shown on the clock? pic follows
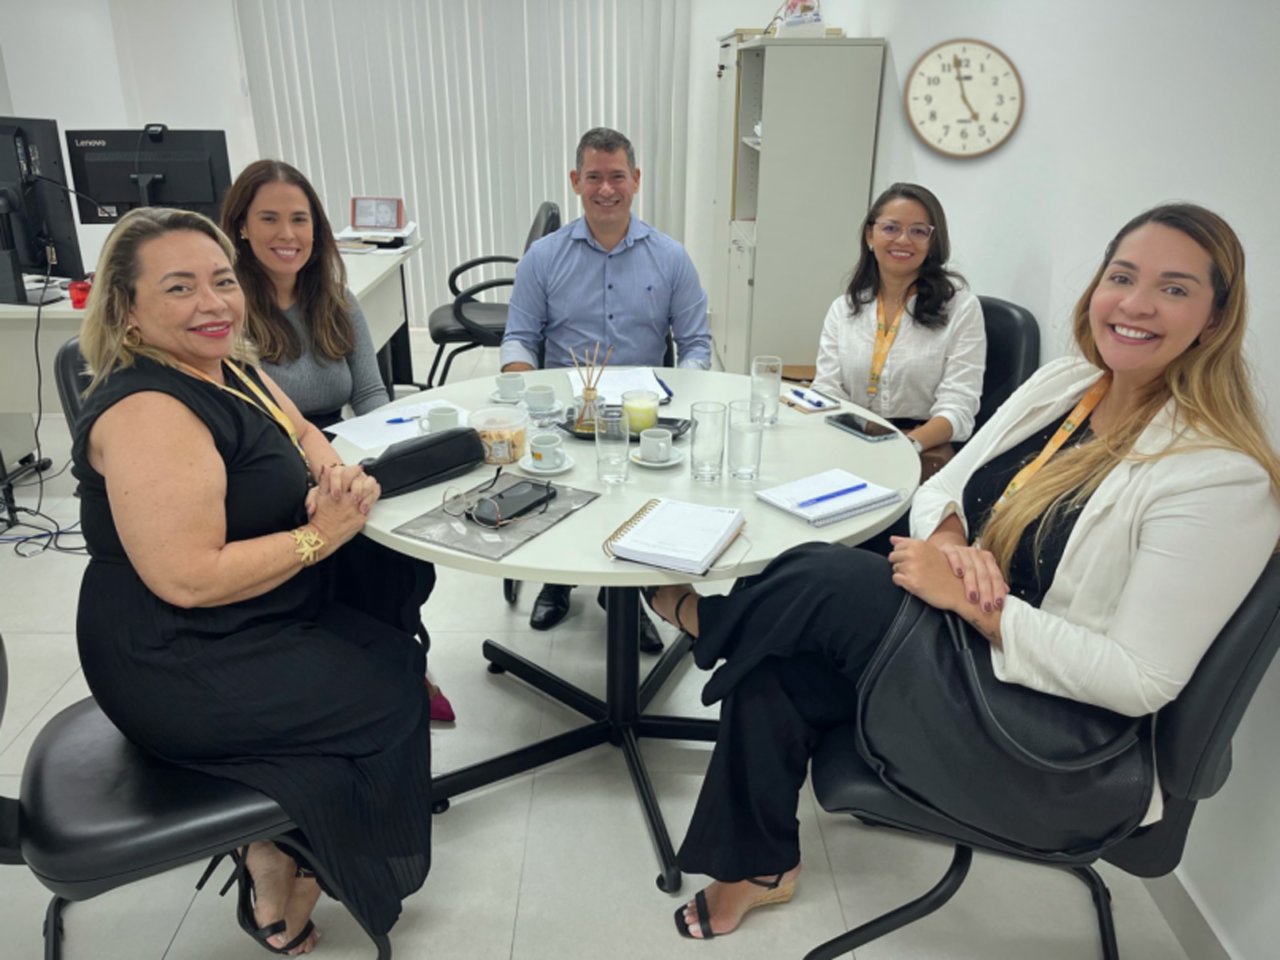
4:58
